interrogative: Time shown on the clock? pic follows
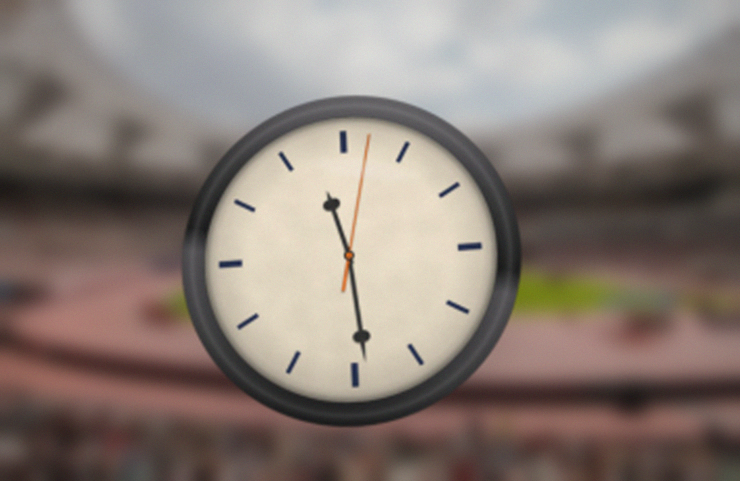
11:29:02
